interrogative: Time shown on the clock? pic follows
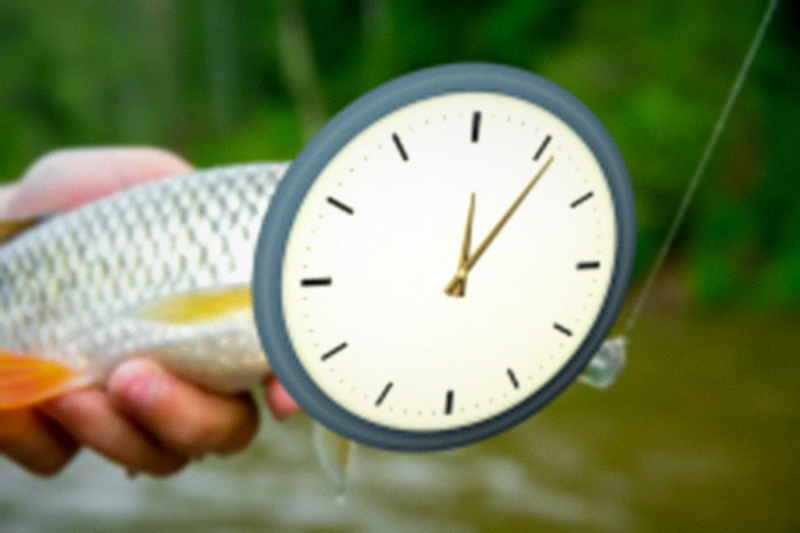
12:06
